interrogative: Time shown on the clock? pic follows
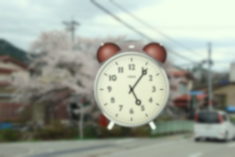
5:06
